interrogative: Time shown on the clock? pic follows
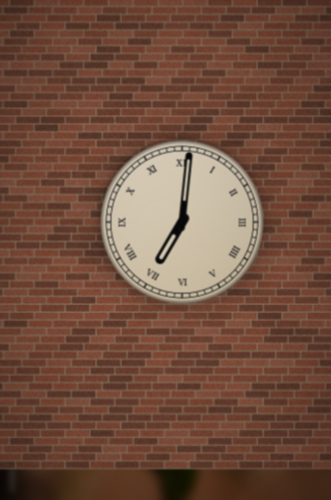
7:01
